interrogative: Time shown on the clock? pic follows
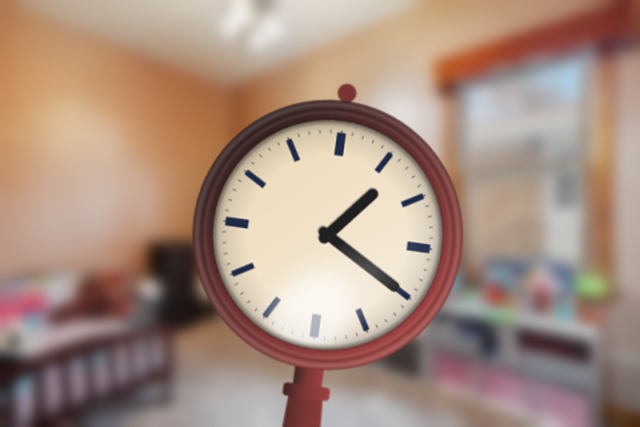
1:20
